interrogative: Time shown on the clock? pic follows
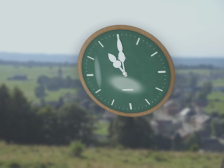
11:00
